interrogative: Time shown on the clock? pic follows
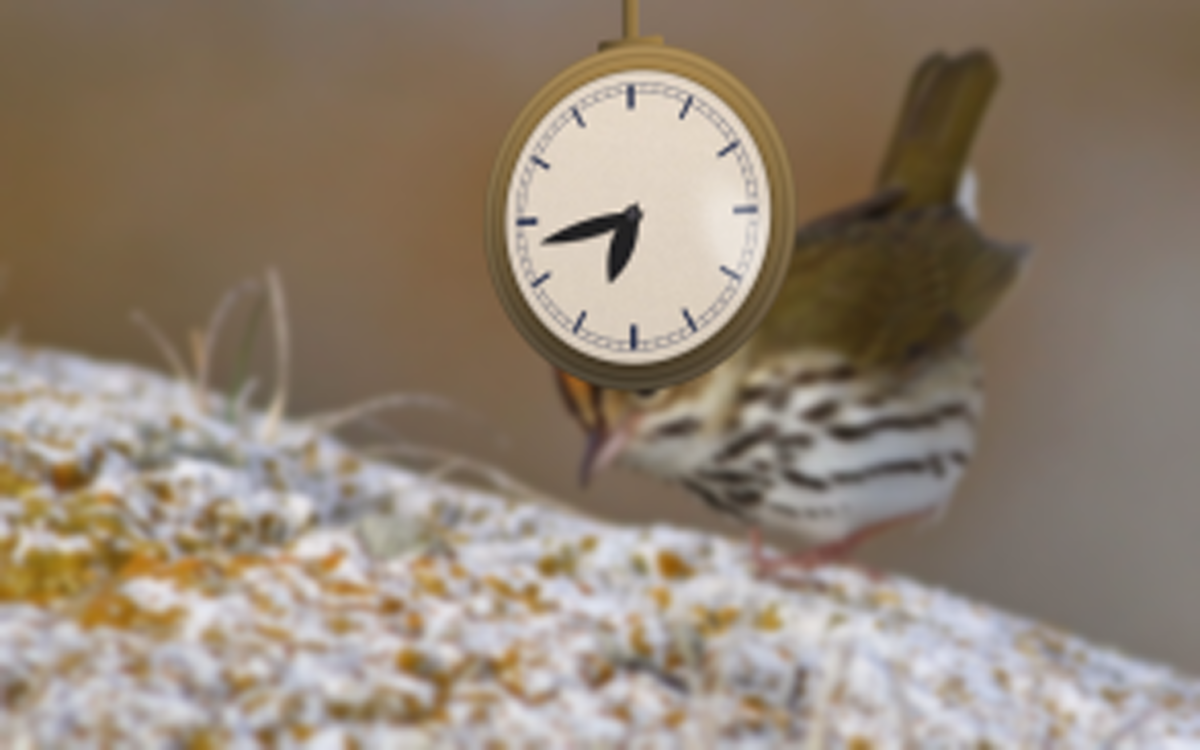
6:43
